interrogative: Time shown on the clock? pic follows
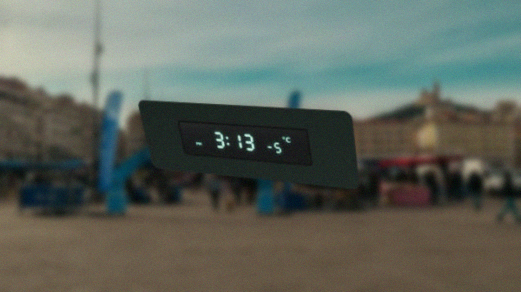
3:13
